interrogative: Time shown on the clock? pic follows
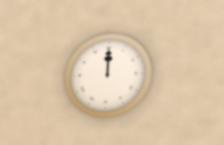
12:00
